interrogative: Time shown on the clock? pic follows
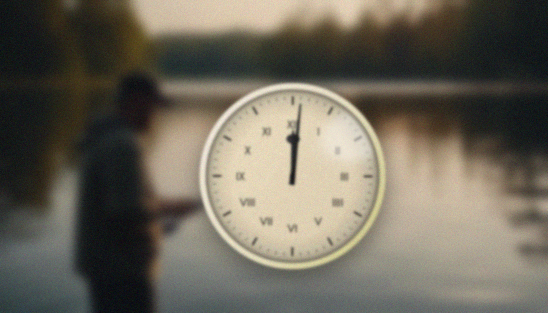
12:01
